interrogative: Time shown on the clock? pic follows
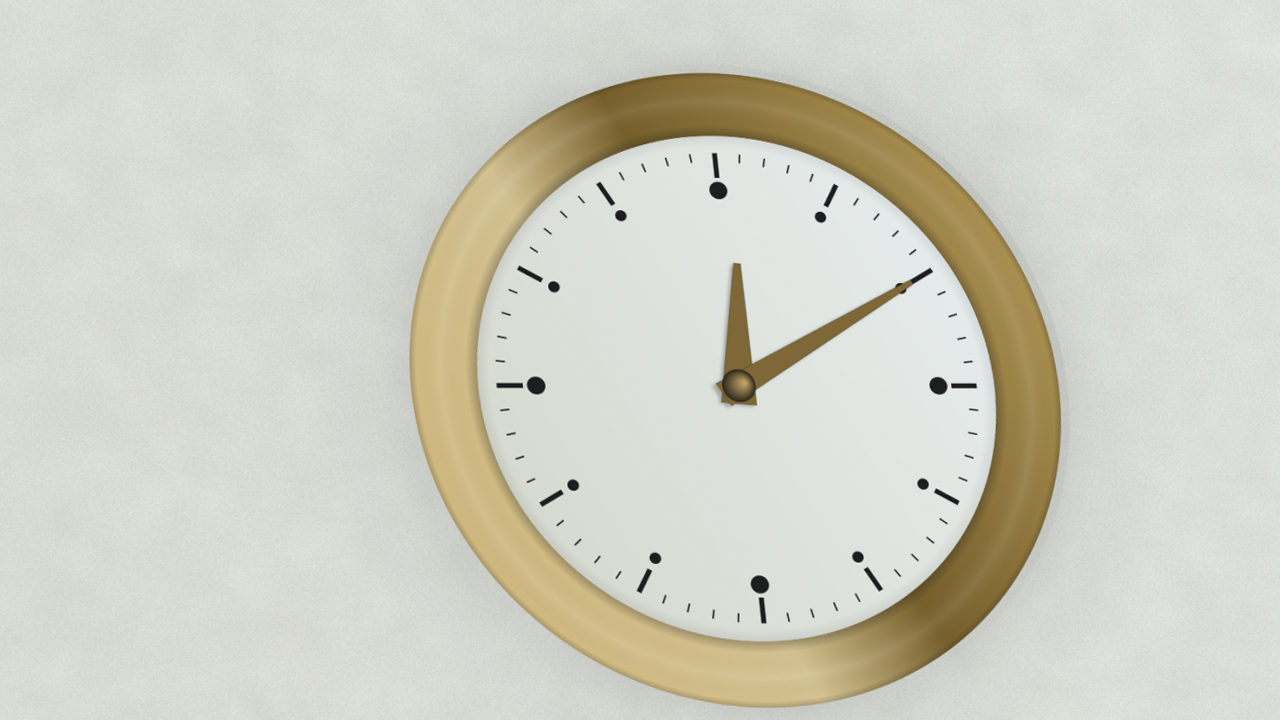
12:10
